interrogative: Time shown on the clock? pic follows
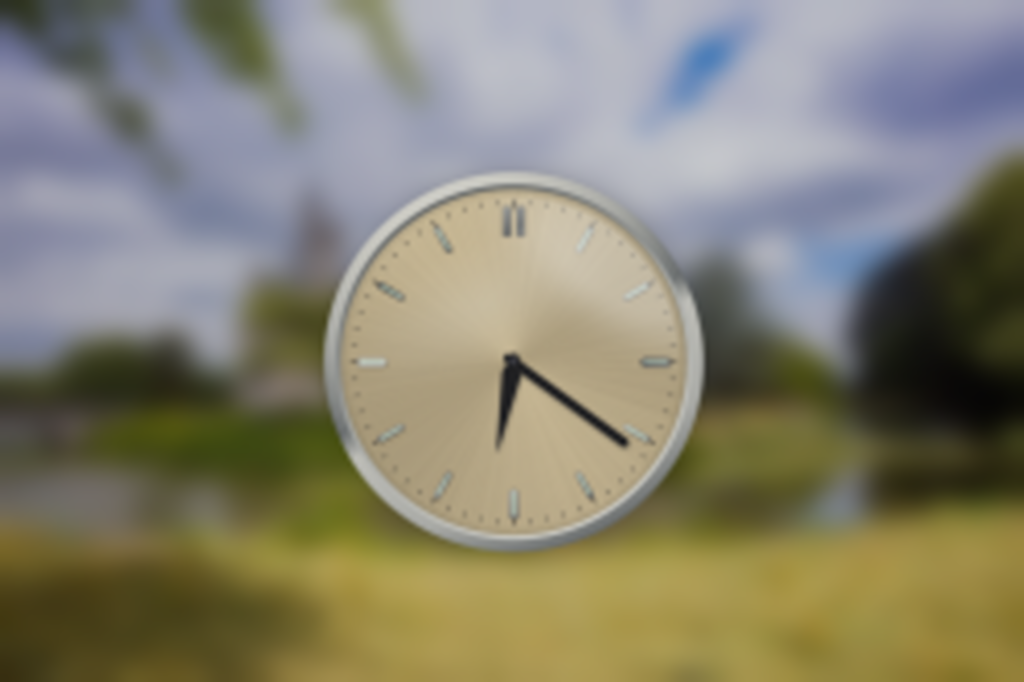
6:21
